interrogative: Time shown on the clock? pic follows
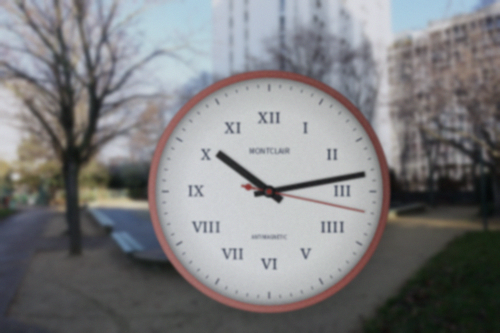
10:13:17
